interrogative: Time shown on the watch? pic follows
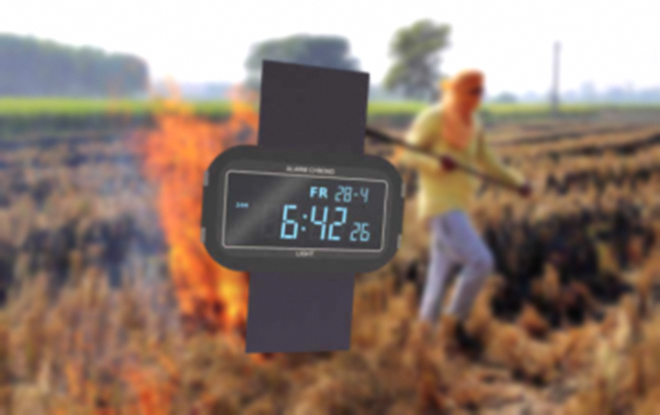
6:42:26
